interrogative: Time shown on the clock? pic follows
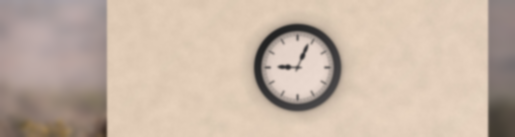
9:04
